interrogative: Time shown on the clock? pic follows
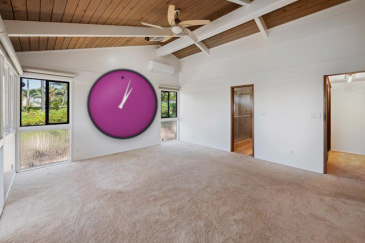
1:03
